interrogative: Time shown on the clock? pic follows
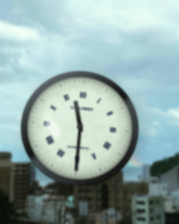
11:30
